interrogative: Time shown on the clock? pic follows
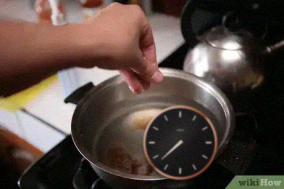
7:38
